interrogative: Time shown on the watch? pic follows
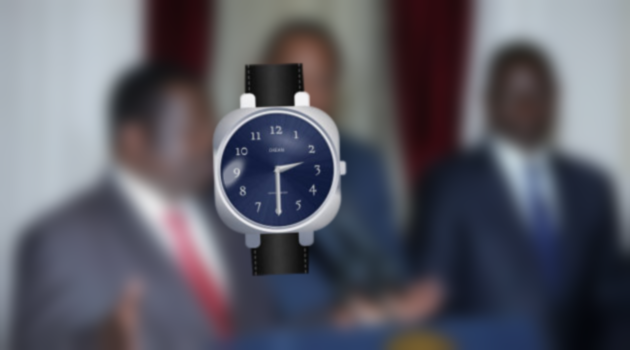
2:30
